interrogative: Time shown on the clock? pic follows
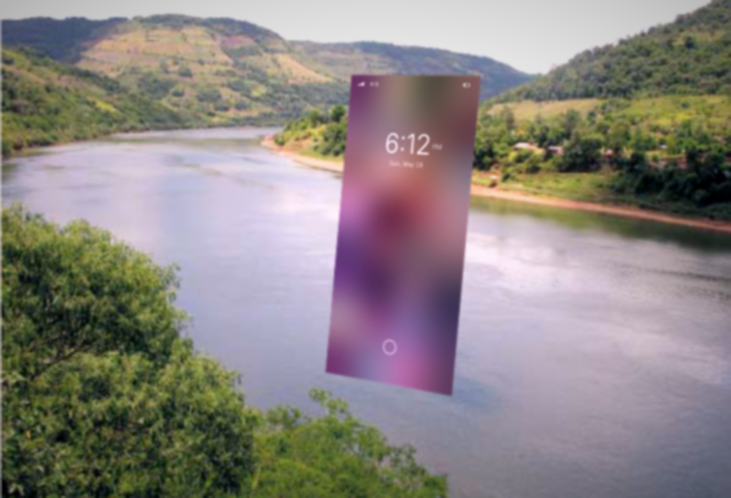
6:12
